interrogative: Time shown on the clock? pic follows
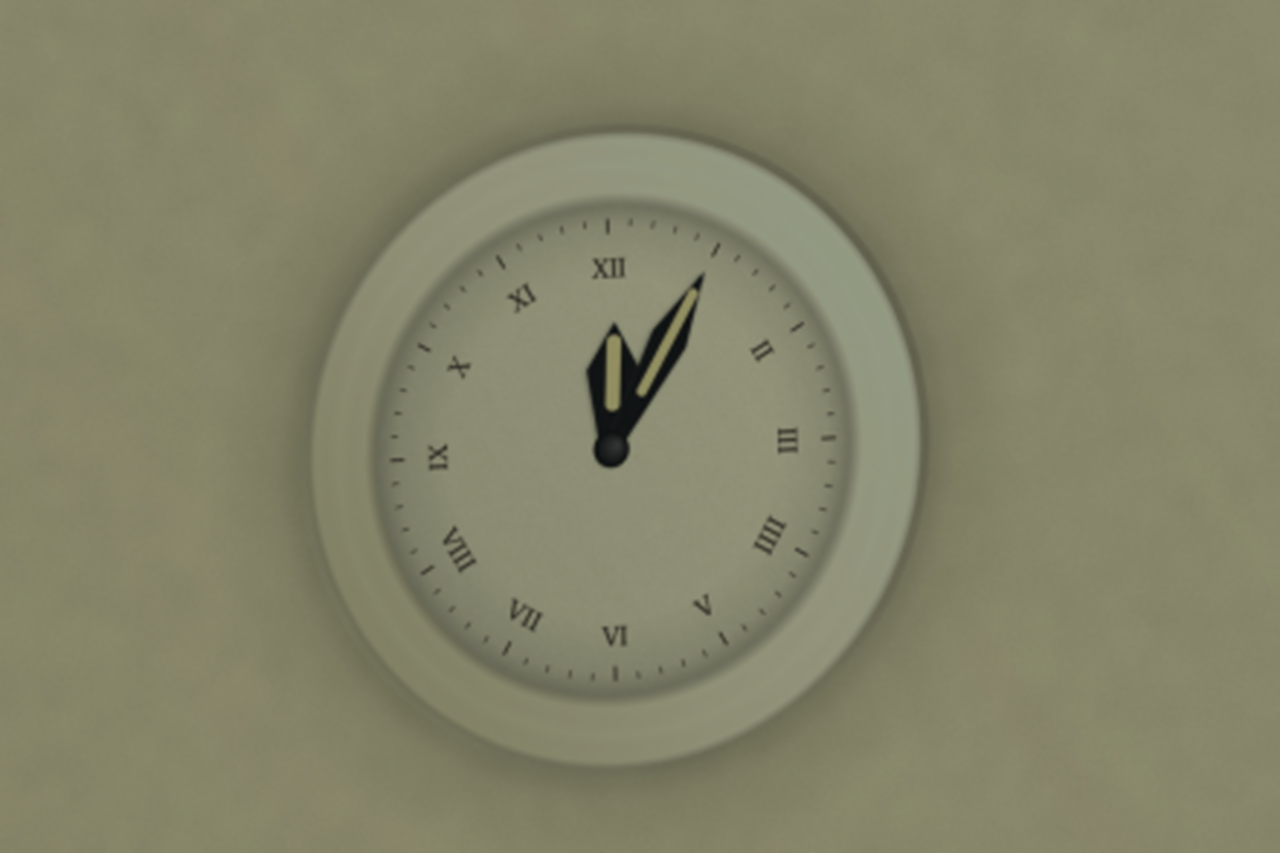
12:05
